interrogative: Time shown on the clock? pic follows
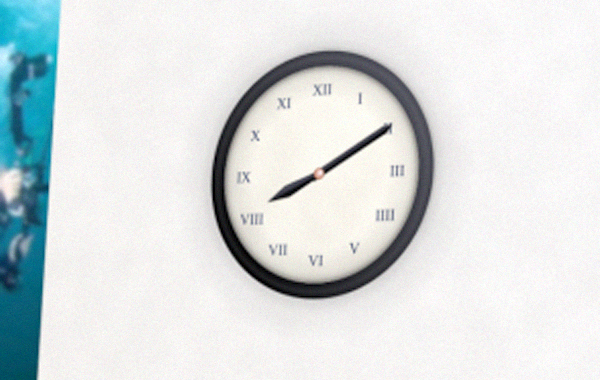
8:10
